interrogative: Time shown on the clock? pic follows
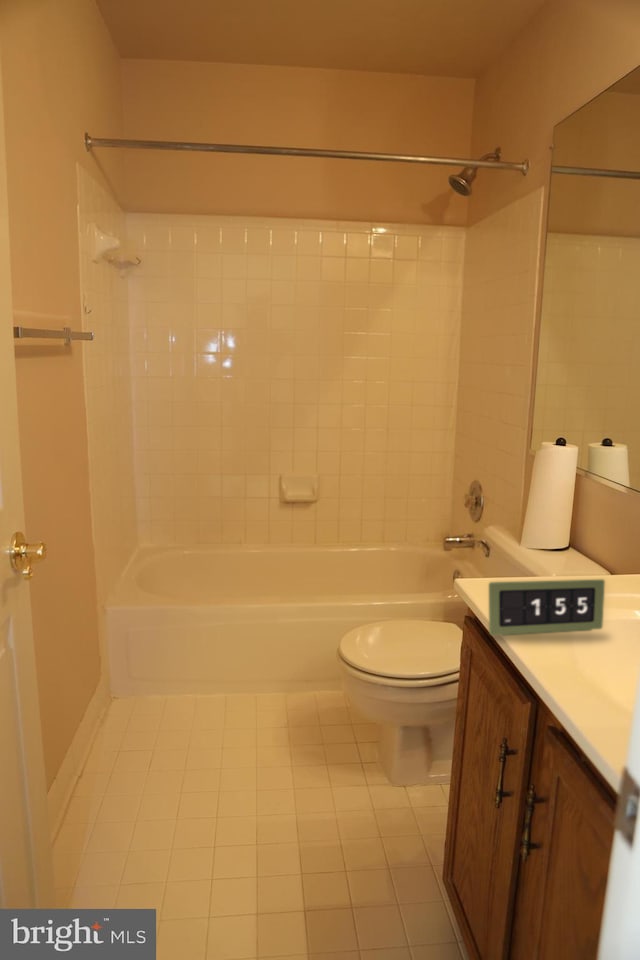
1:55
